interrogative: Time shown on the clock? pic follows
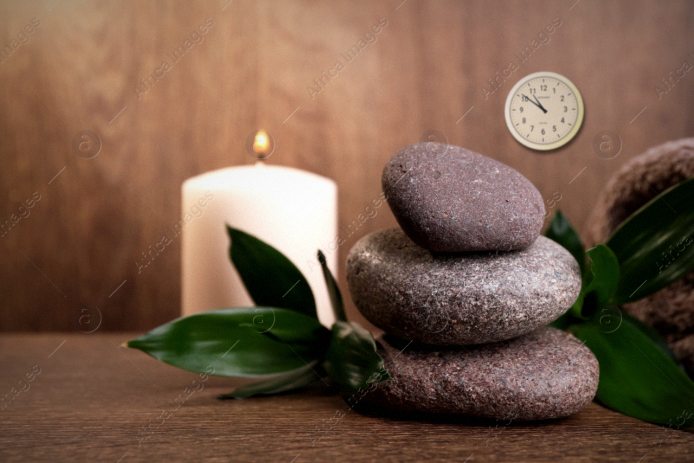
10:51
